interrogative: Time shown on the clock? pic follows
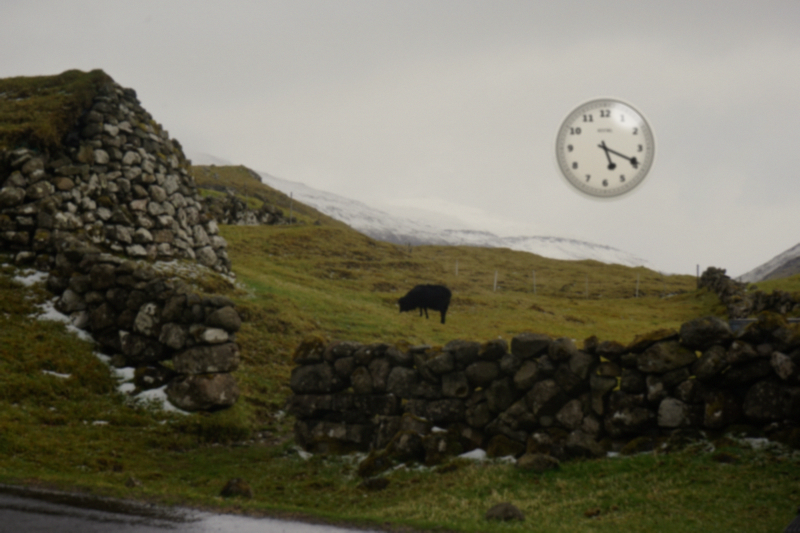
5:19
